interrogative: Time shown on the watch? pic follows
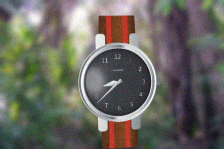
8:38
